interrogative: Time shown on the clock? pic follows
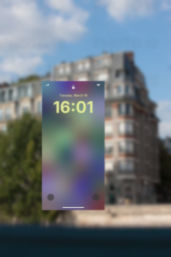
16:01
